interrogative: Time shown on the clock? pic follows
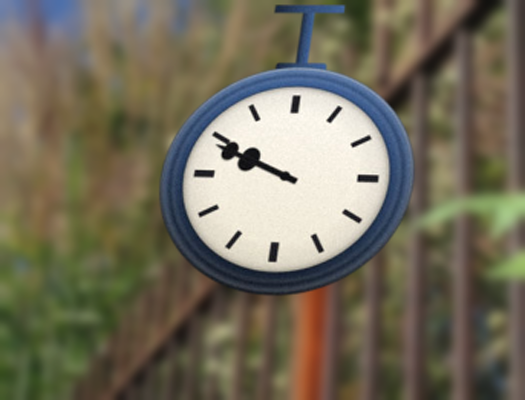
9:49
